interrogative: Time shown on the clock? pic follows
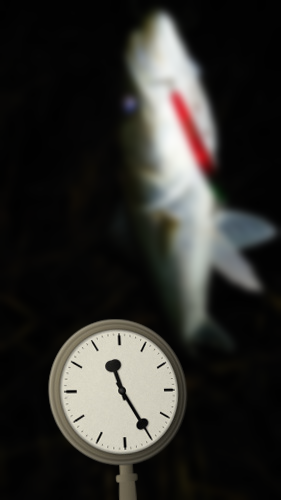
11:25
